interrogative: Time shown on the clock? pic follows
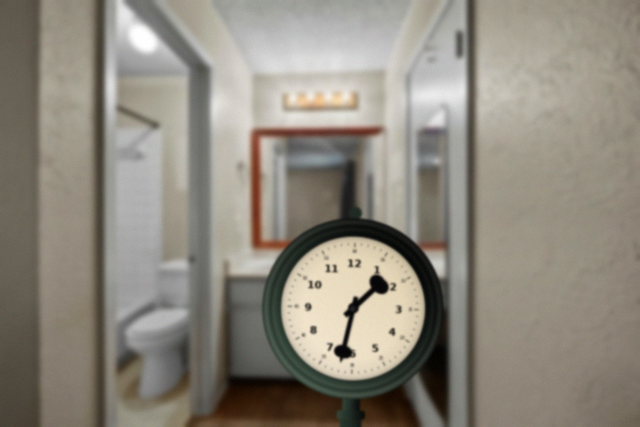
1:32
